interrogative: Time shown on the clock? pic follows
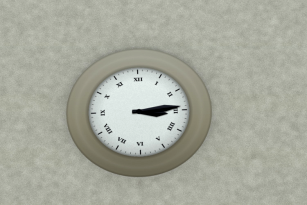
3:14
